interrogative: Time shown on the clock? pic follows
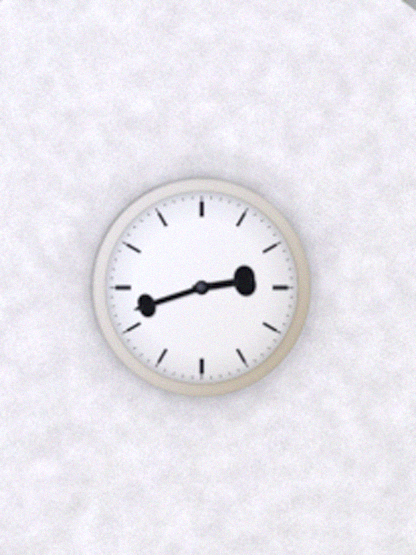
2:42
